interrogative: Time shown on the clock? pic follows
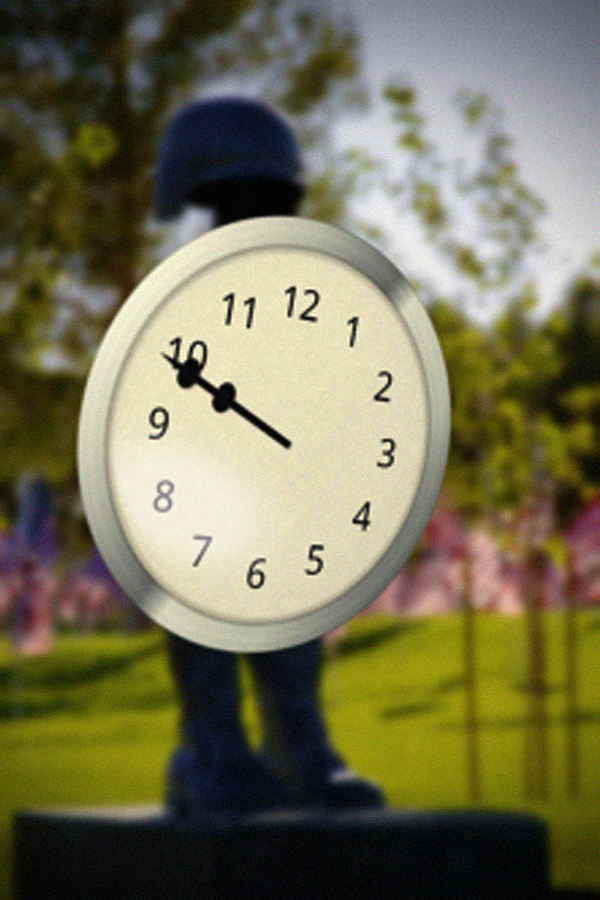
9:49
